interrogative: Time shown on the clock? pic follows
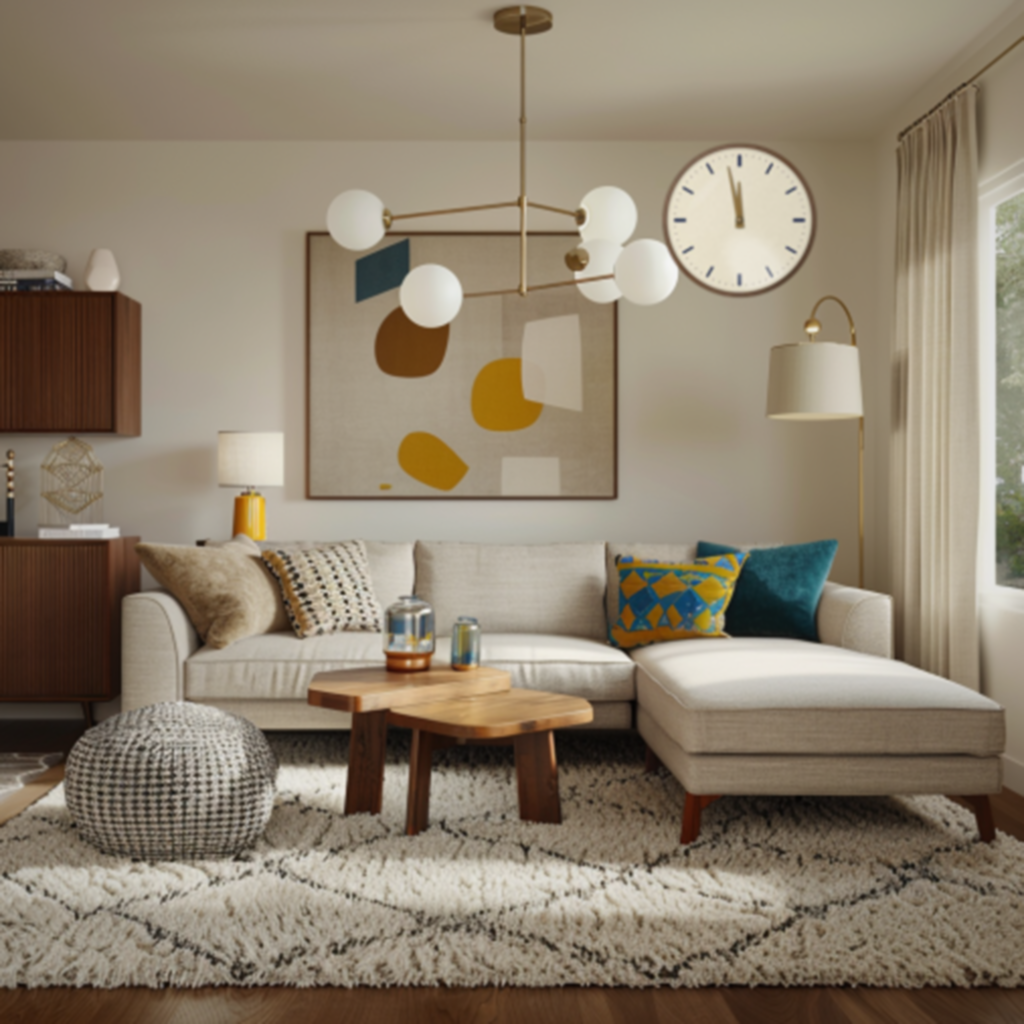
11:58
